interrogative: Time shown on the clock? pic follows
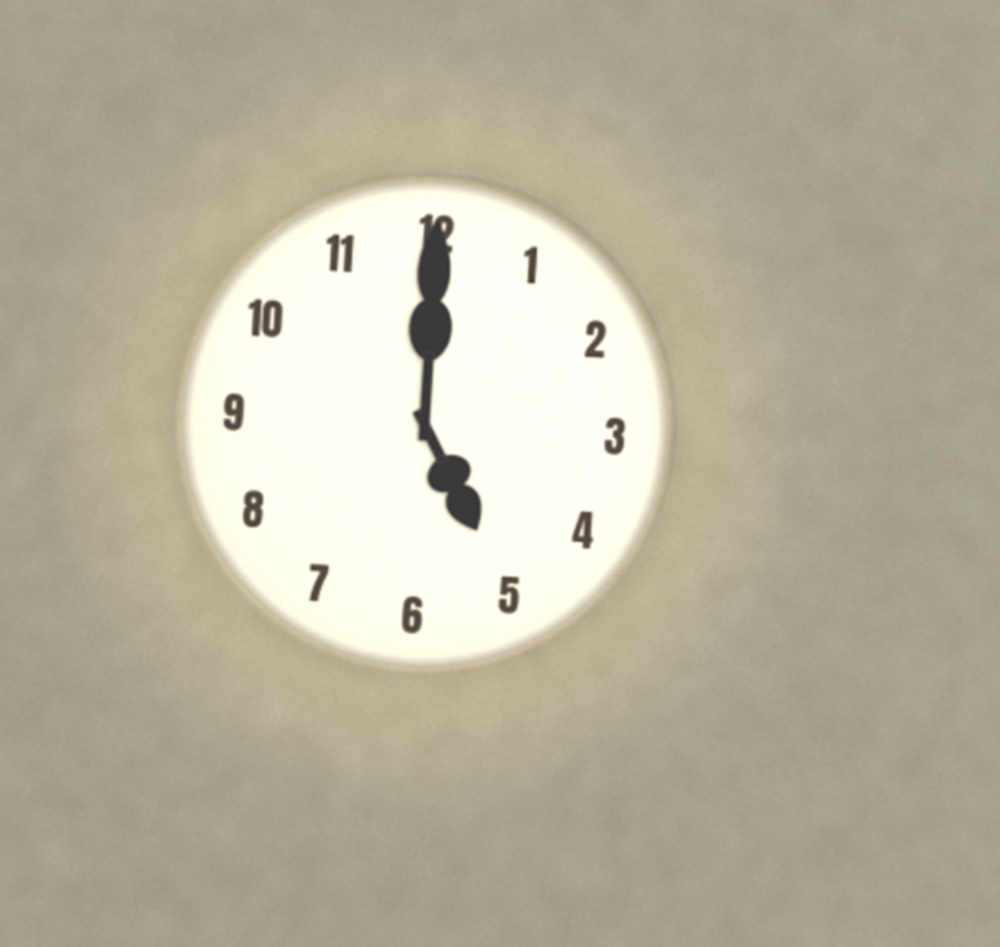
5:00
